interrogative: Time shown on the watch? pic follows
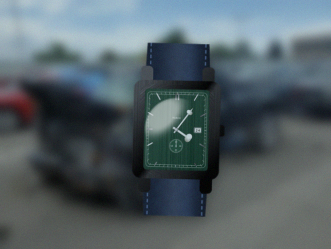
4:06
